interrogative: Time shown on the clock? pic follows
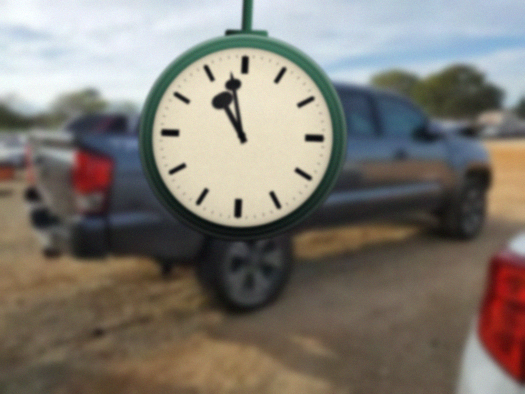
10:58
